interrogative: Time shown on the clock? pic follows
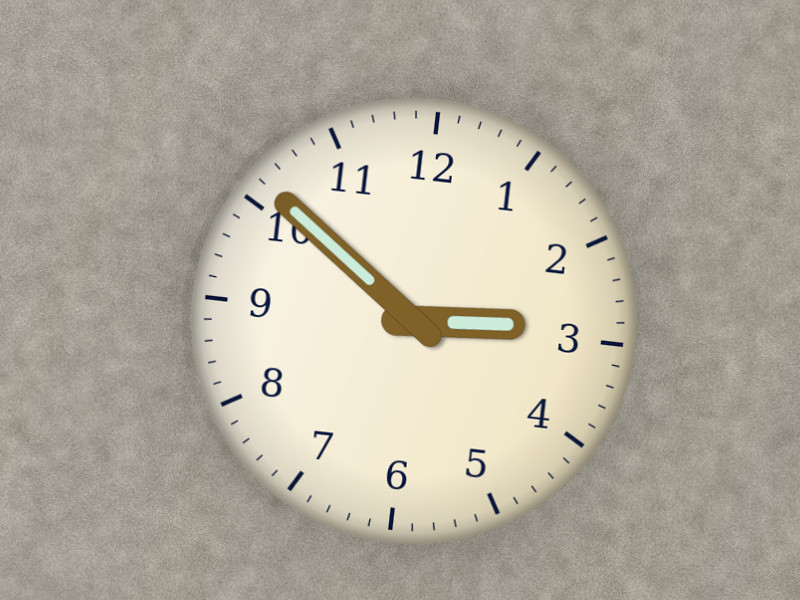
2:51
